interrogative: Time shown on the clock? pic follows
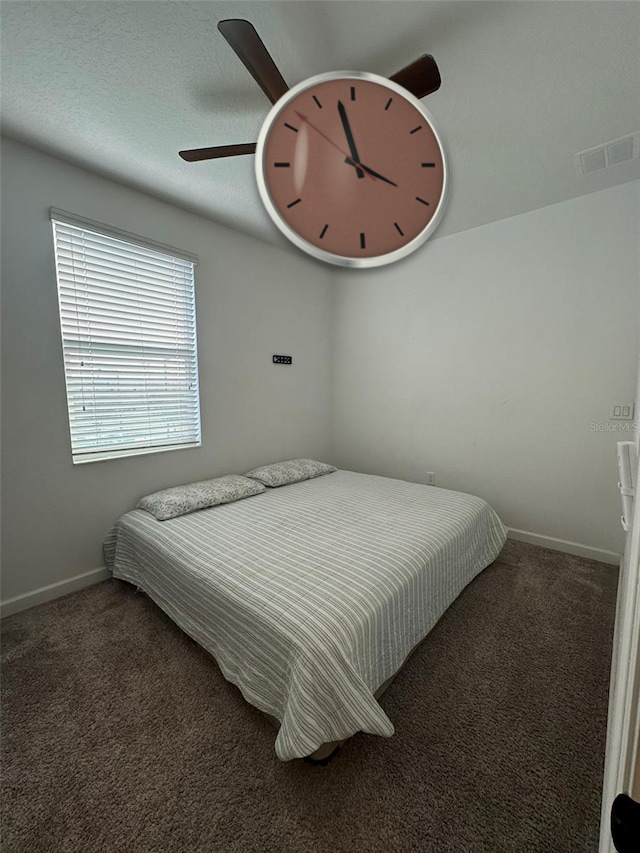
3:57:52
